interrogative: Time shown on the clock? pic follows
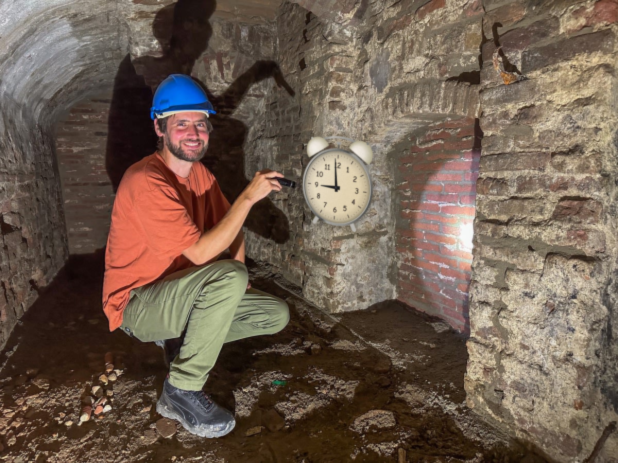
8:59
